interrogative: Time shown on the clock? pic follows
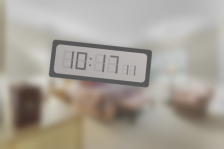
10:17:11
